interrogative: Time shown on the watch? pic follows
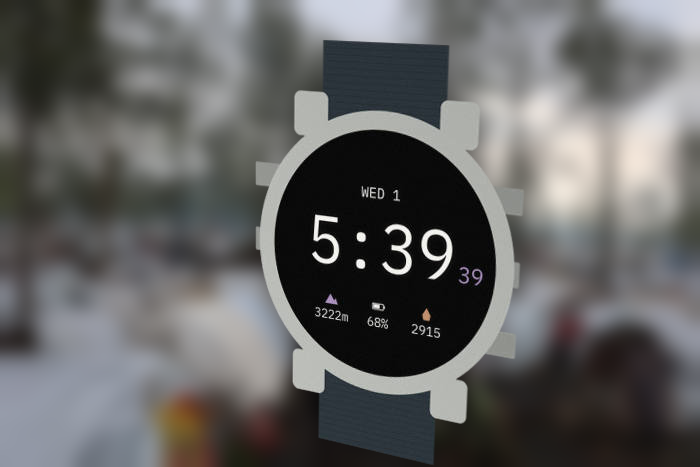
5:39:39
